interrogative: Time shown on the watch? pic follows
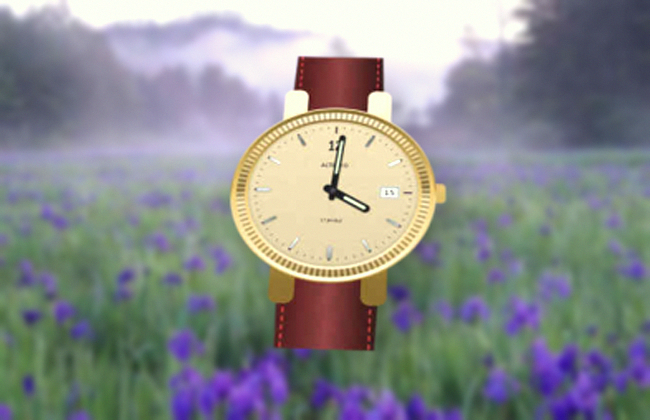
4:01
